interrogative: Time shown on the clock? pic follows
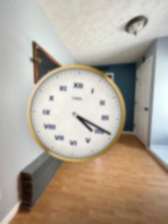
4:19
